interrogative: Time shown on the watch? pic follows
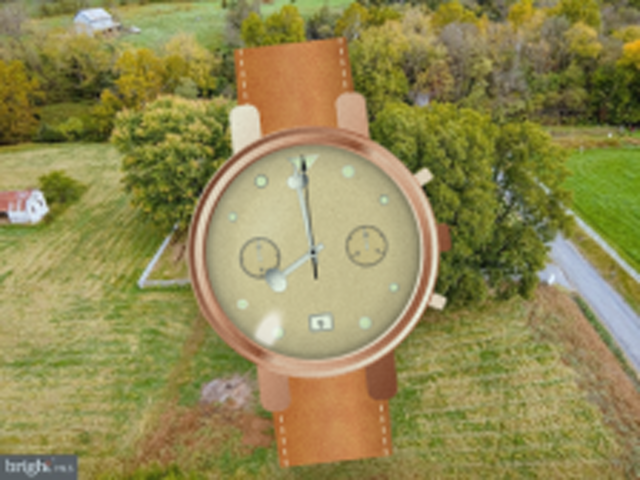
7:59
